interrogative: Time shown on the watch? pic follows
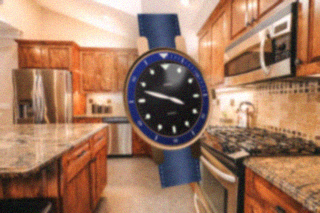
3:48
